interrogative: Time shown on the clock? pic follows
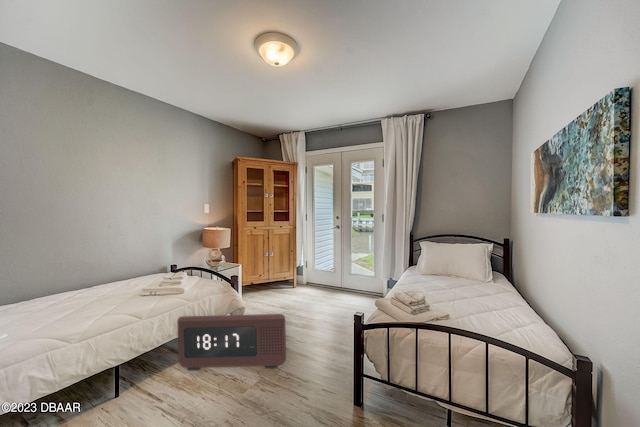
18:17
